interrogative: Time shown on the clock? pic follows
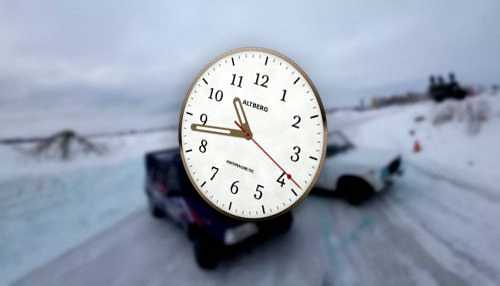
10:43:19
